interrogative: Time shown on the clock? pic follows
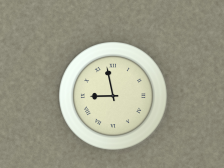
8:58
